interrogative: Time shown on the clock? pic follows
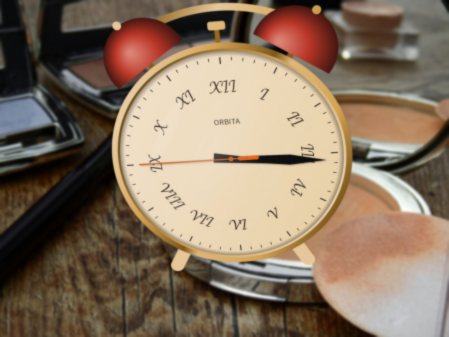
3:15:45
